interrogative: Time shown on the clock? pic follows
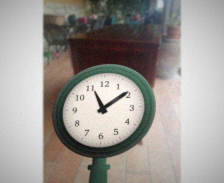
11:09
